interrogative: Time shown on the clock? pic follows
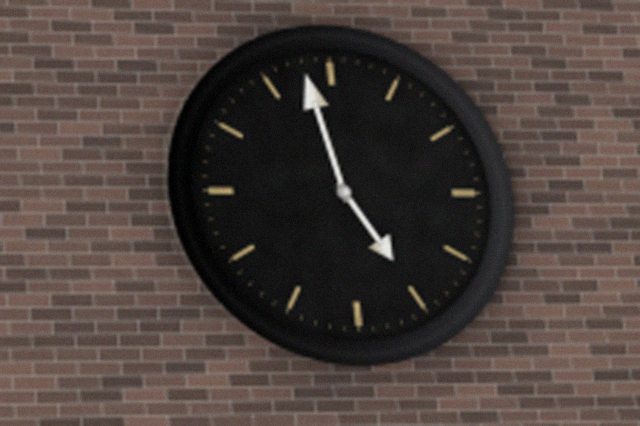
4:58
